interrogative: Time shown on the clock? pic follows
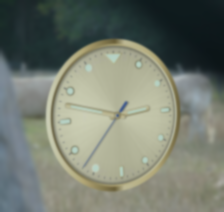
2:47:37
